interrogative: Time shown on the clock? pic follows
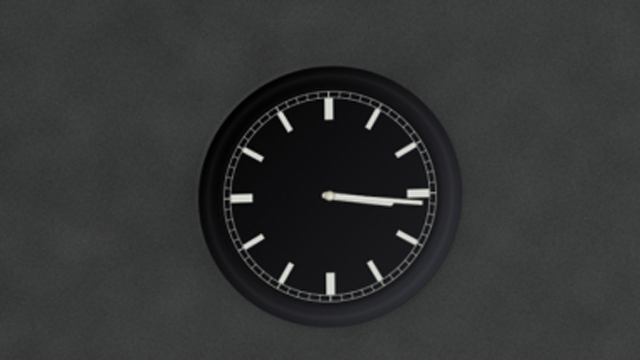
3:16
